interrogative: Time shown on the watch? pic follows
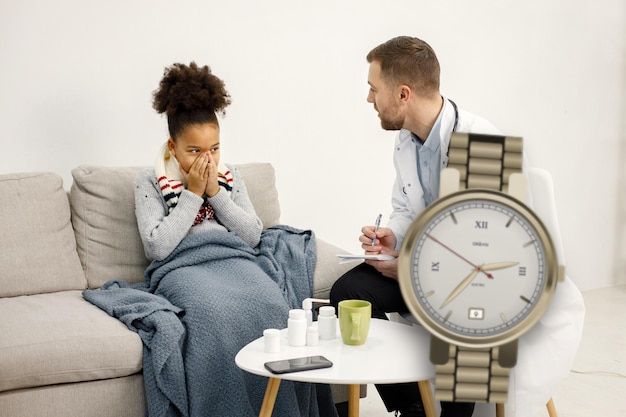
2:36:50
